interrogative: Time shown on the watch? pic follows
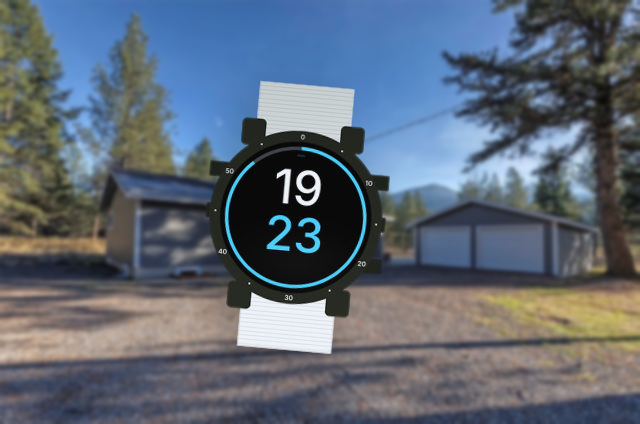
19:23
